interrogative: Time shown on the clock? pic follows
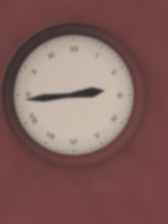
2:44
